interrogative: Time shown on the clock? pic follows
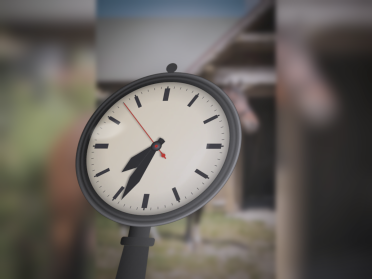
7:33:53
